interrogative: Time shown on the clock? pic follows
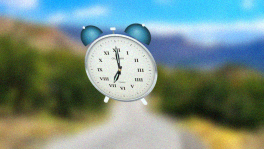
7:00
